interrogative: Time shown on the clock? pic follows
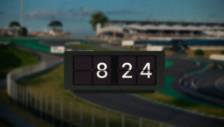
8:24
